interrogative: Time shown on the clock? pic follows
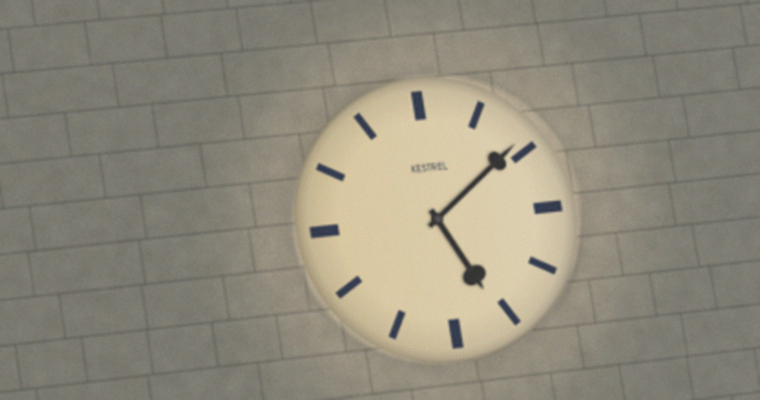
5:09
